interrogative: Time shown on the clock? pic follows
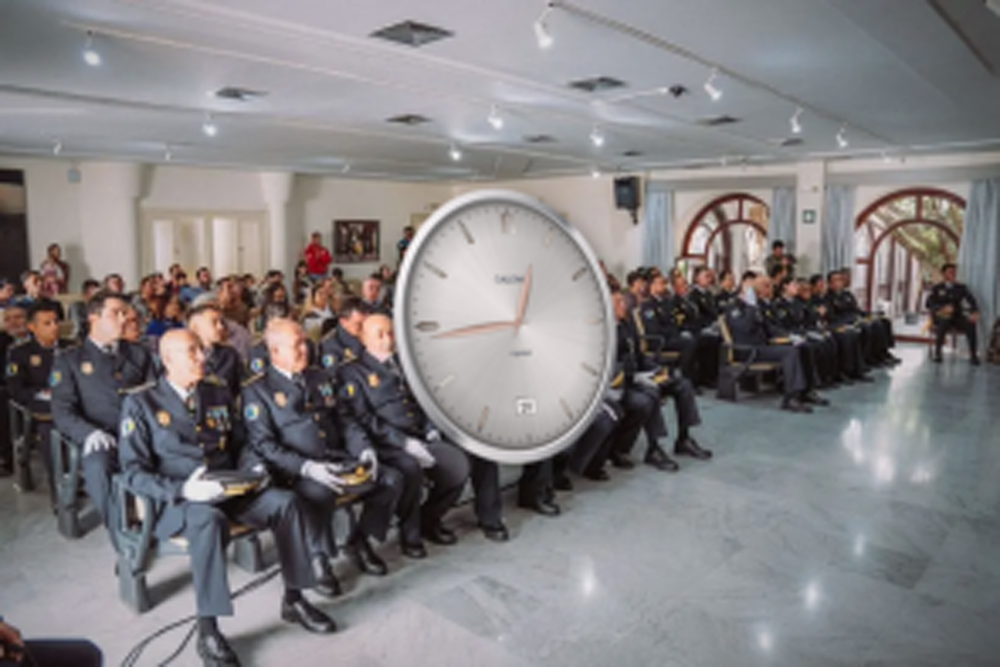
12:44
